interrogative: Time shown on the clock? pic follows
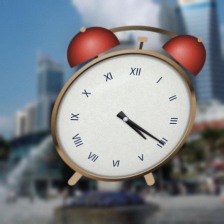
4:20
